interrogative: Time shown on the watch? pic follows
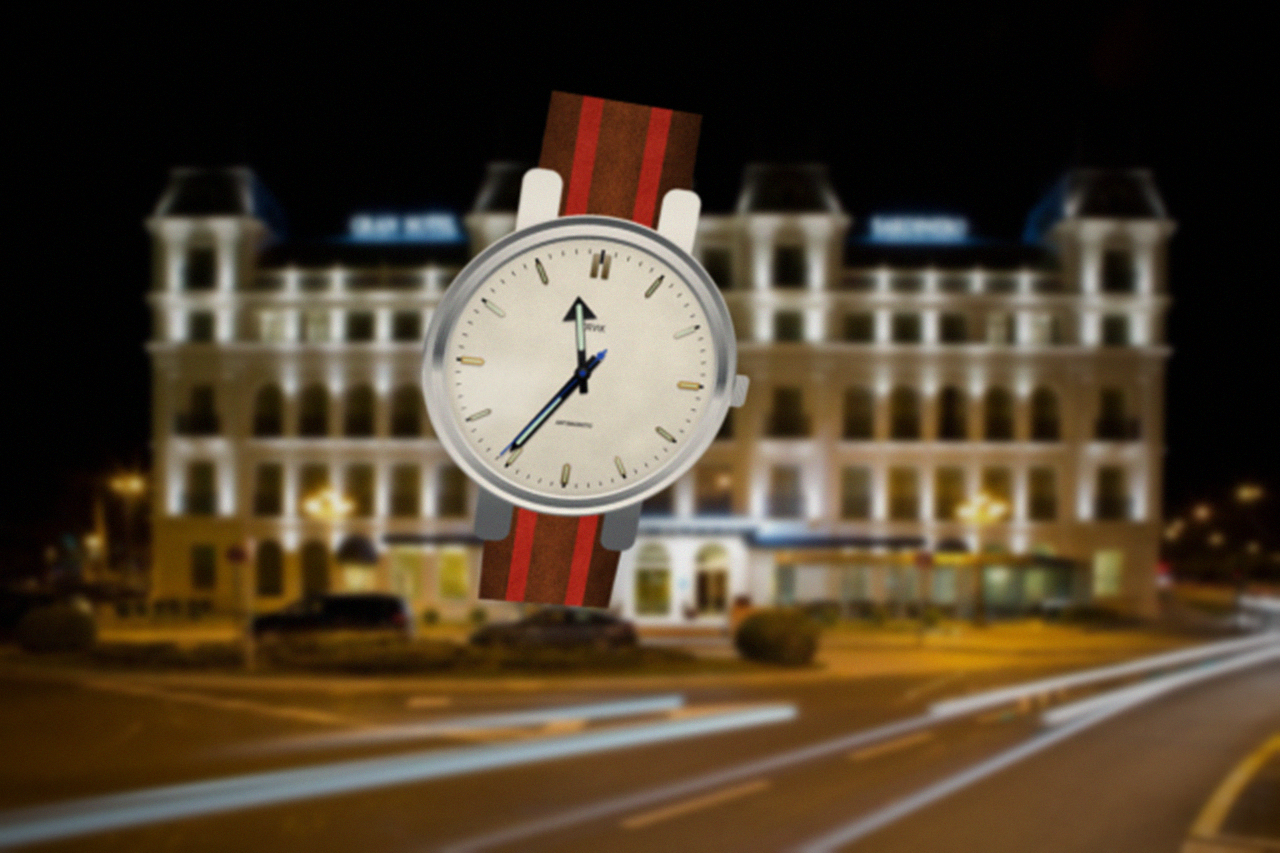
11:35:36
